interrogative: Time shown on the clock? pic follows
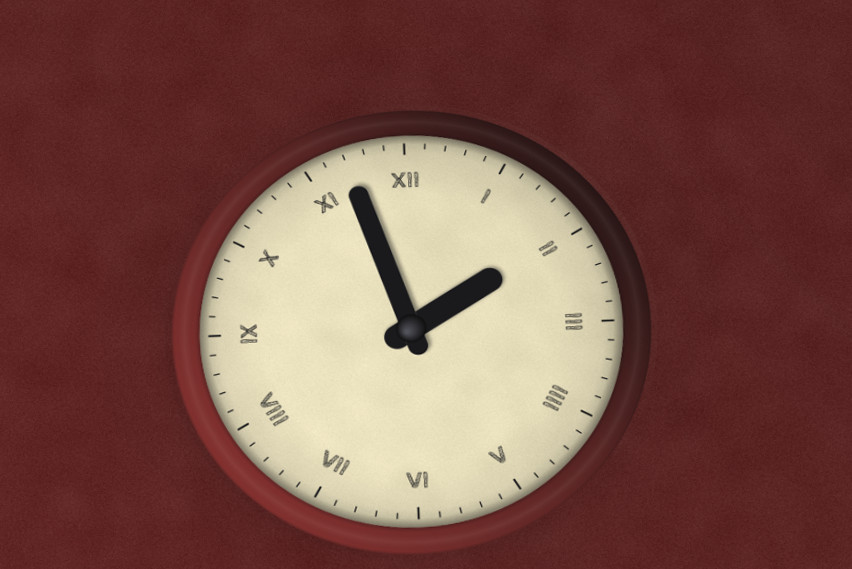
1:57
